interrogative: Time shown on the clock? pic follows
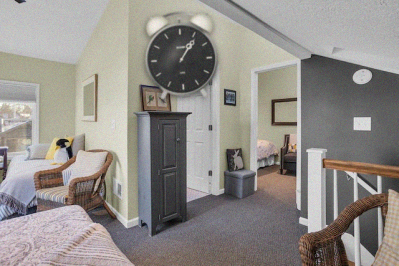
1:06
